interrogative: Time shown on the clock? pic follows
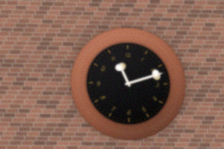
11:12
